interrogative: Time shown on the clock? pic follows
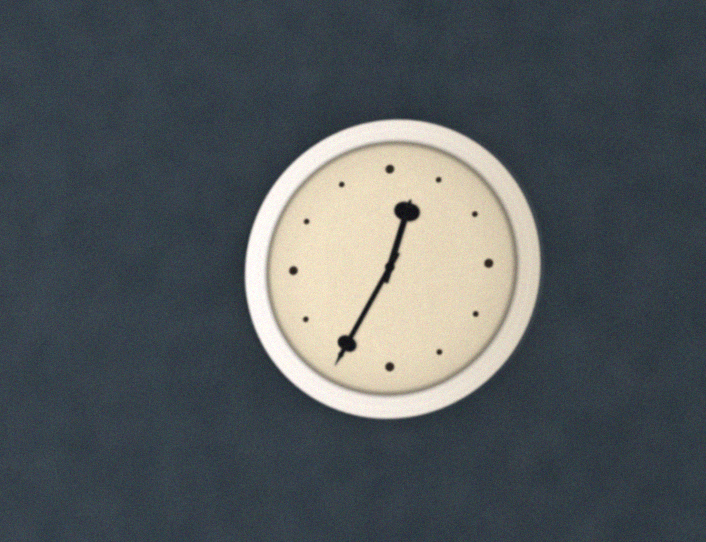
12:35
